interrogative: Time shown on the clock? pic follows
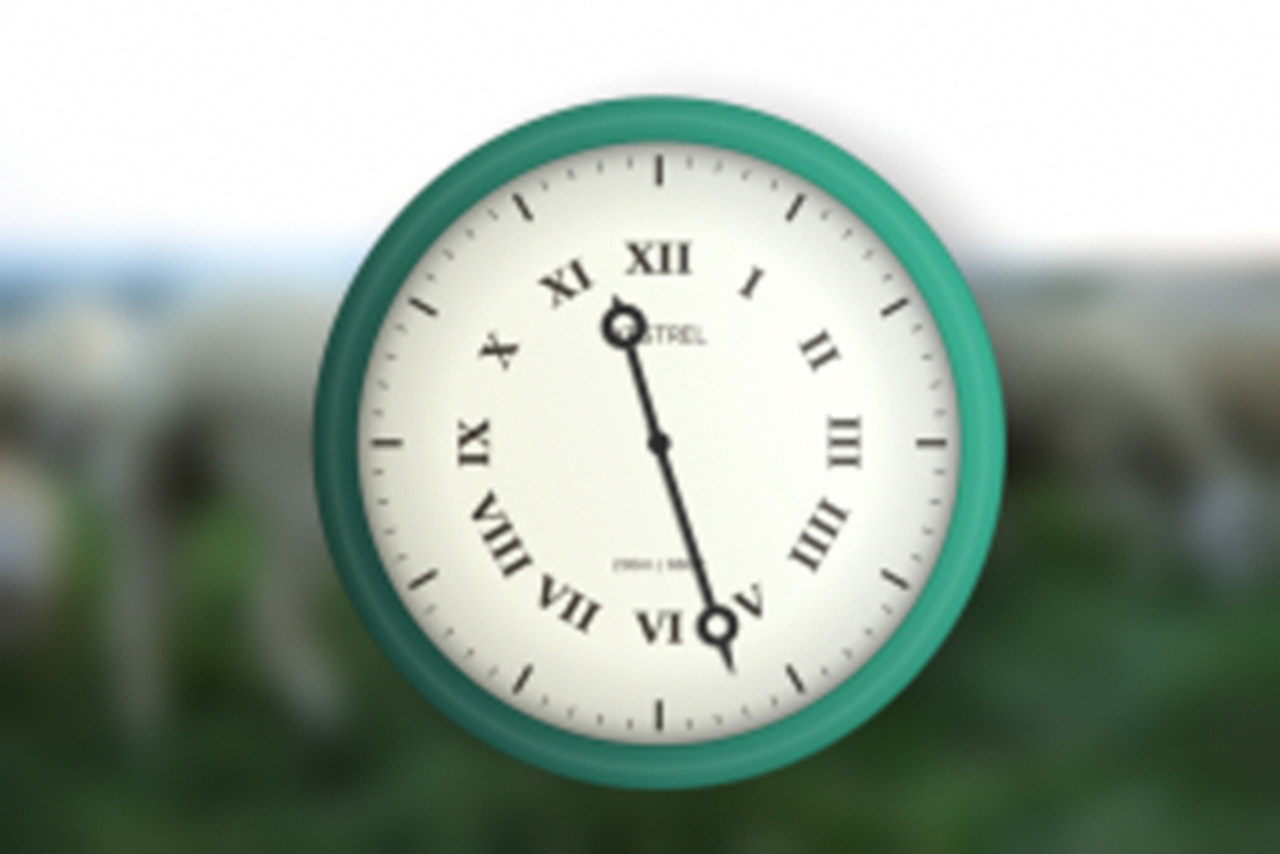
11:27
